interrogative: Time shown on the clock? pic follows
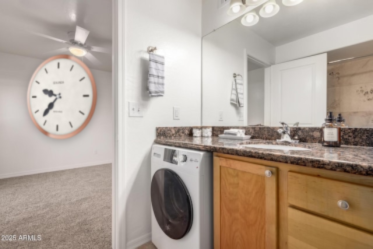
9:37
